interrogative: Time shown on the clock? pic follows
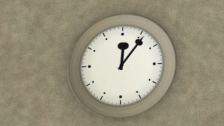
12:06
